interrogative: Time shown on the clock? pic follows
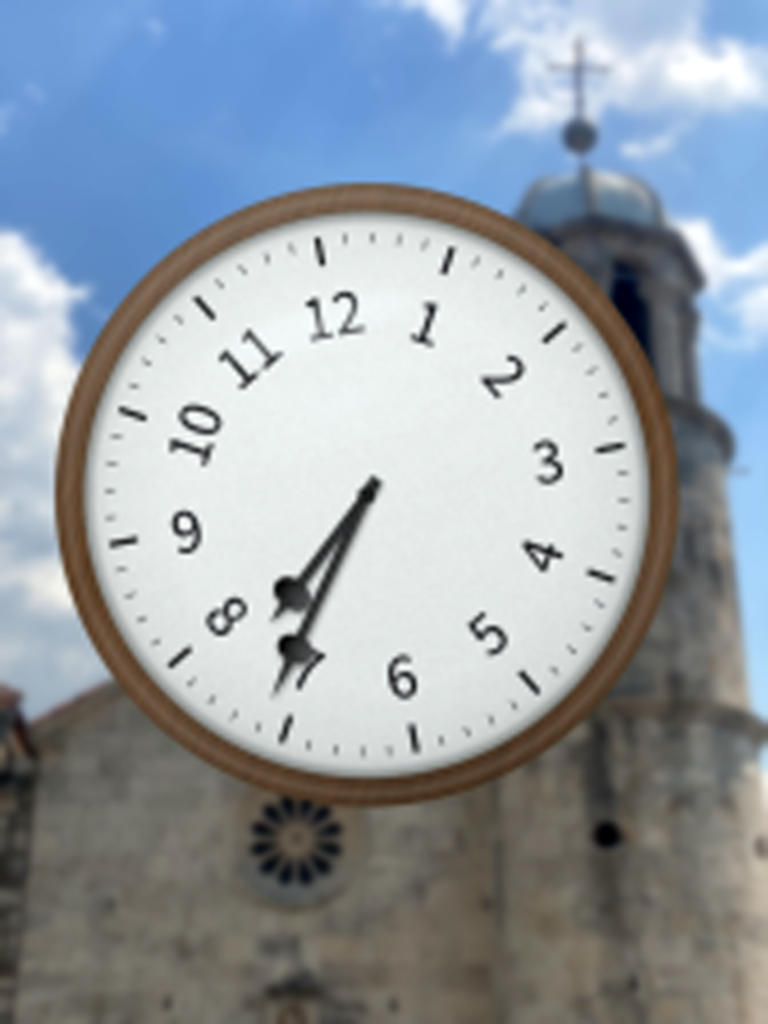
7:36
